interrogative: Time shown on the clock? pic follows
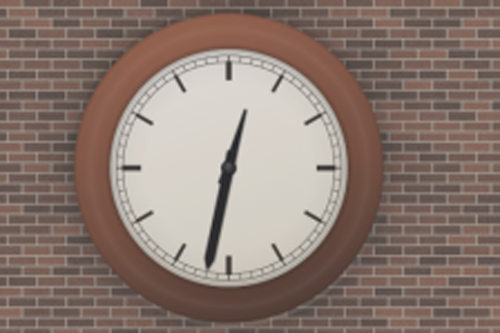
12:32
